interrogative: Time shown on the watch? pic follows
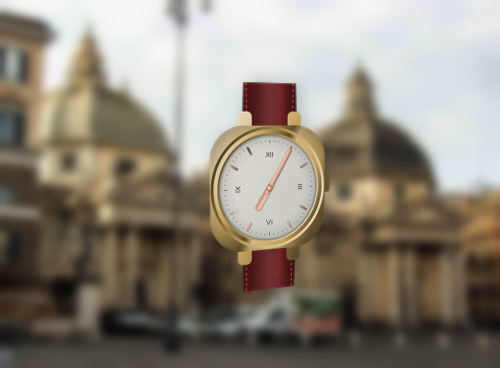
7:05
